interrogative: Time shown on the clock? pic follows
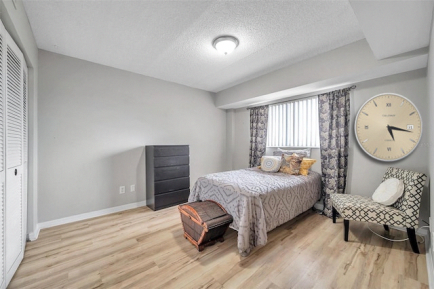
5:17
